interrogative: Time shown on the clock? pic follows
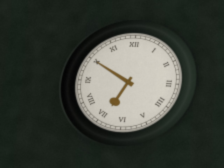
6:50
